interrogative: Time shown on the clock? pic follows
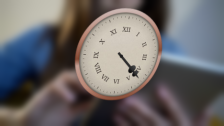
4:22
